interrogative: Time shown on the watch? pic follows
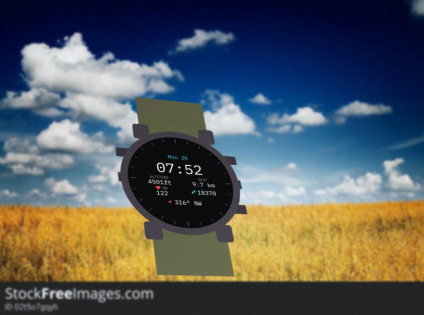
7:52
